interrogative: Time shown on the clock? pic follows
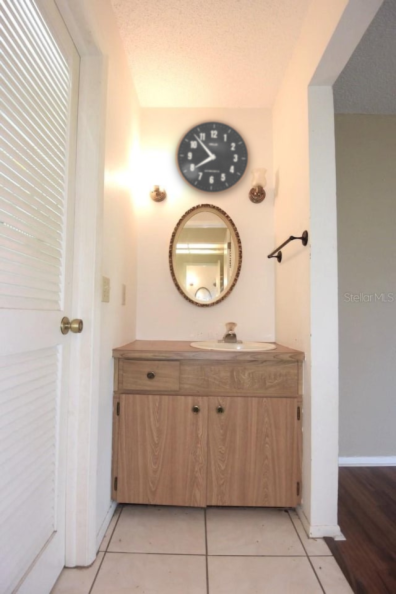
7:53
